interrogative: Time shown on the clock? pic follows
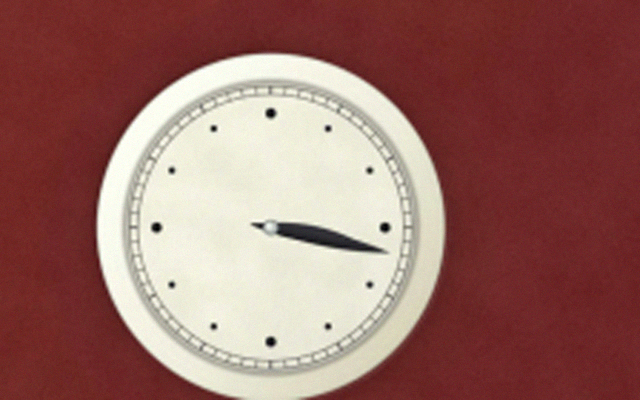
3:17
